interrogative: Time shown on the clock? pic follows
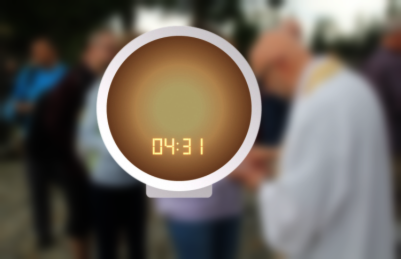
4:31
